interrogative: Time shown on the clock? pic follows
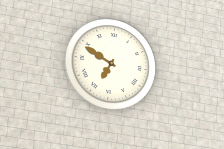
6:49
